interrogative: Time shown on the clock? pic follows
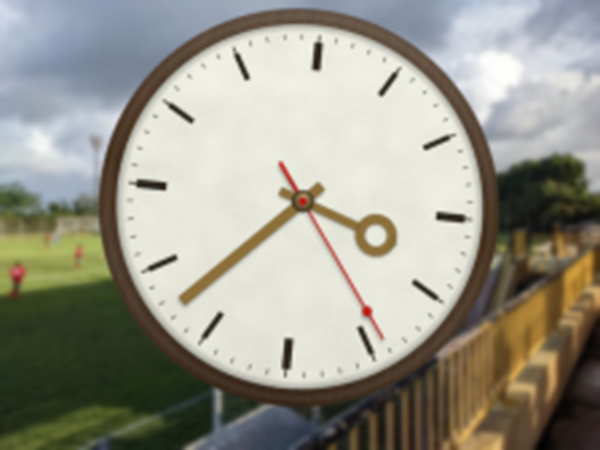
3:37:24
